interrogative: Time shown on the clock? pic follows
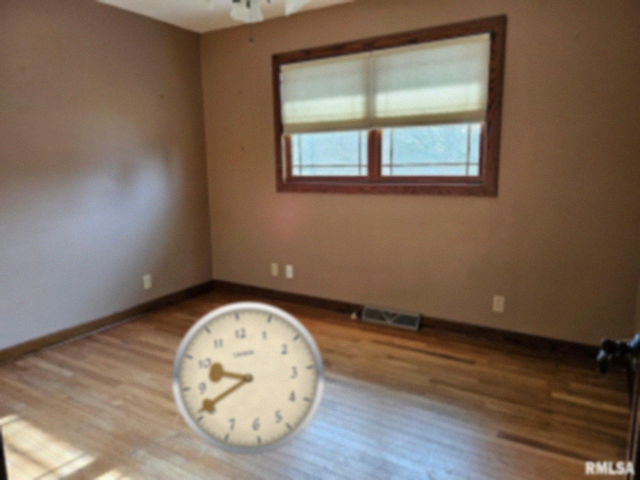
9:41
